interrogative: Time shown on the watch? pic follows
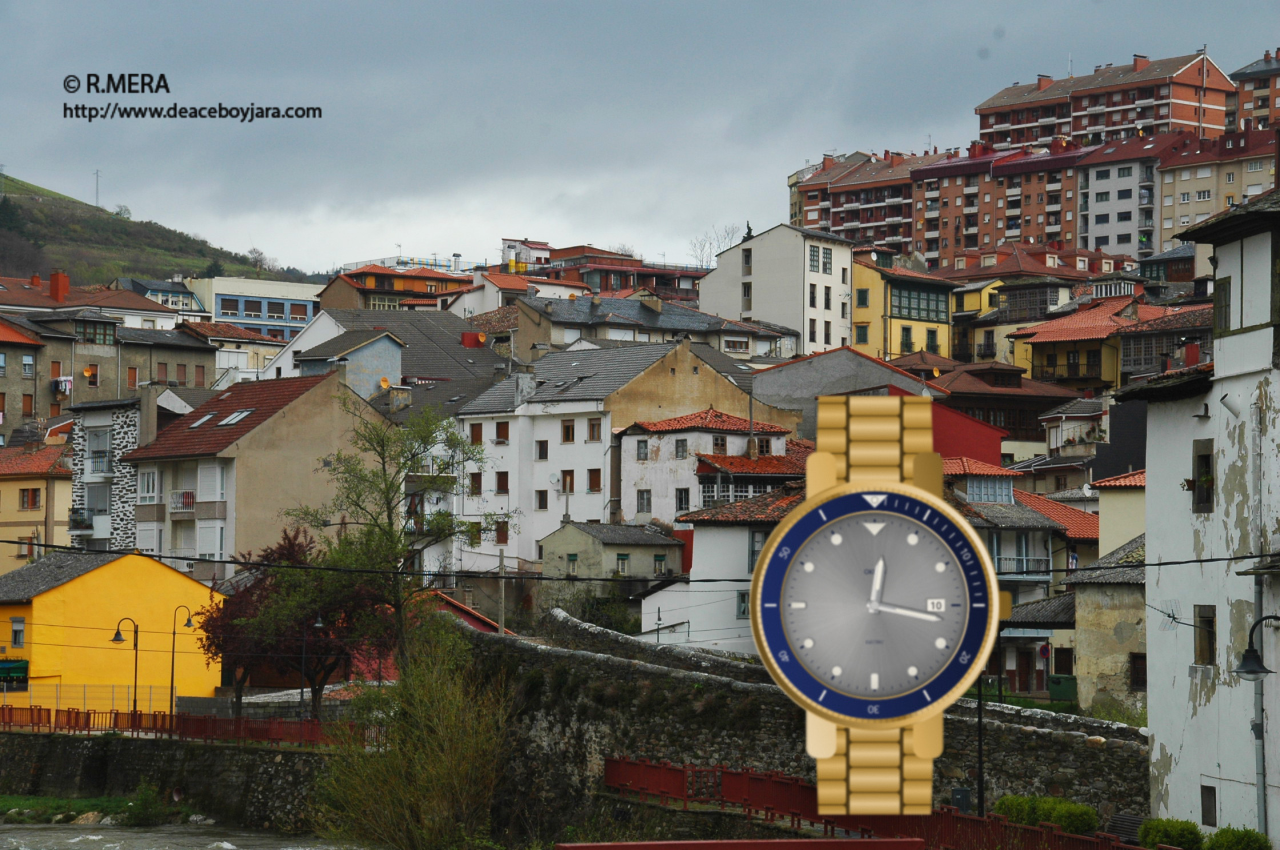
12:17
